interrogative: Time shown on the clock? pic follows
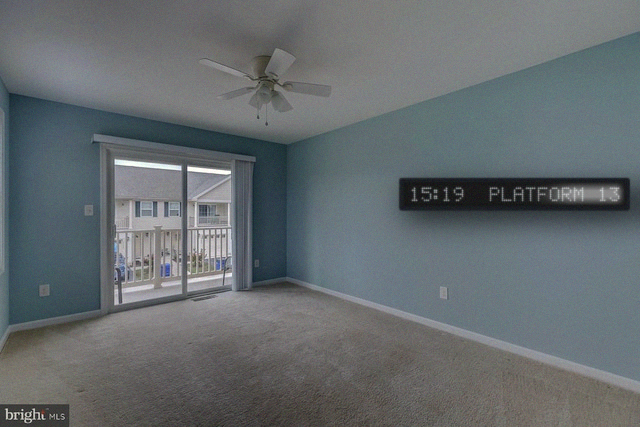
15:19
